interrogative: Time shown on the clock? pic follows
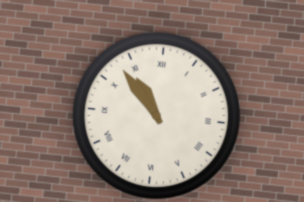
10:53
